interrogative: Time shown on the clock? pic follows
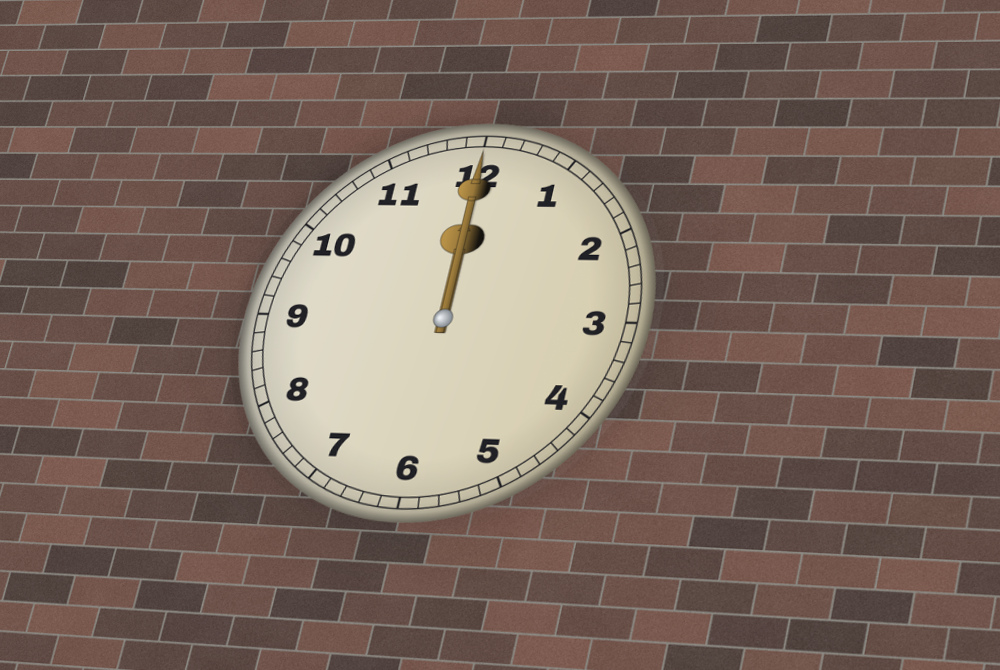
12:00
